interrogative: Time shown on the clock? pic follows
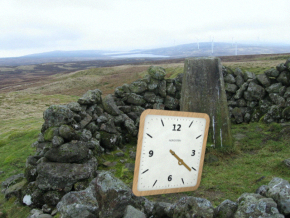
4:21
